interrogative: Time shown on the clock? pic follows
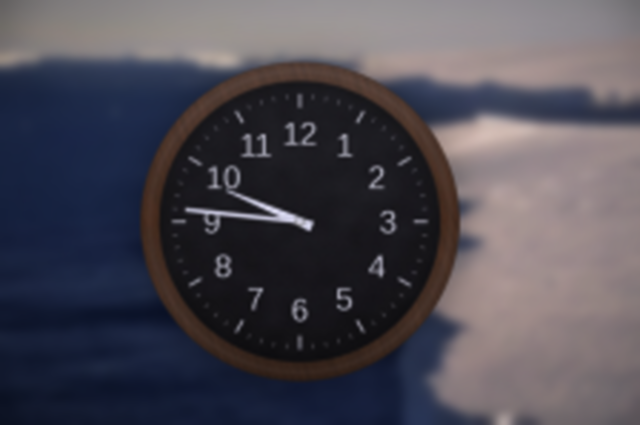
9:46
